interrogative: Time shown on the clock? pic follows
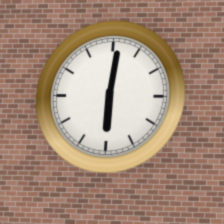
6:01
